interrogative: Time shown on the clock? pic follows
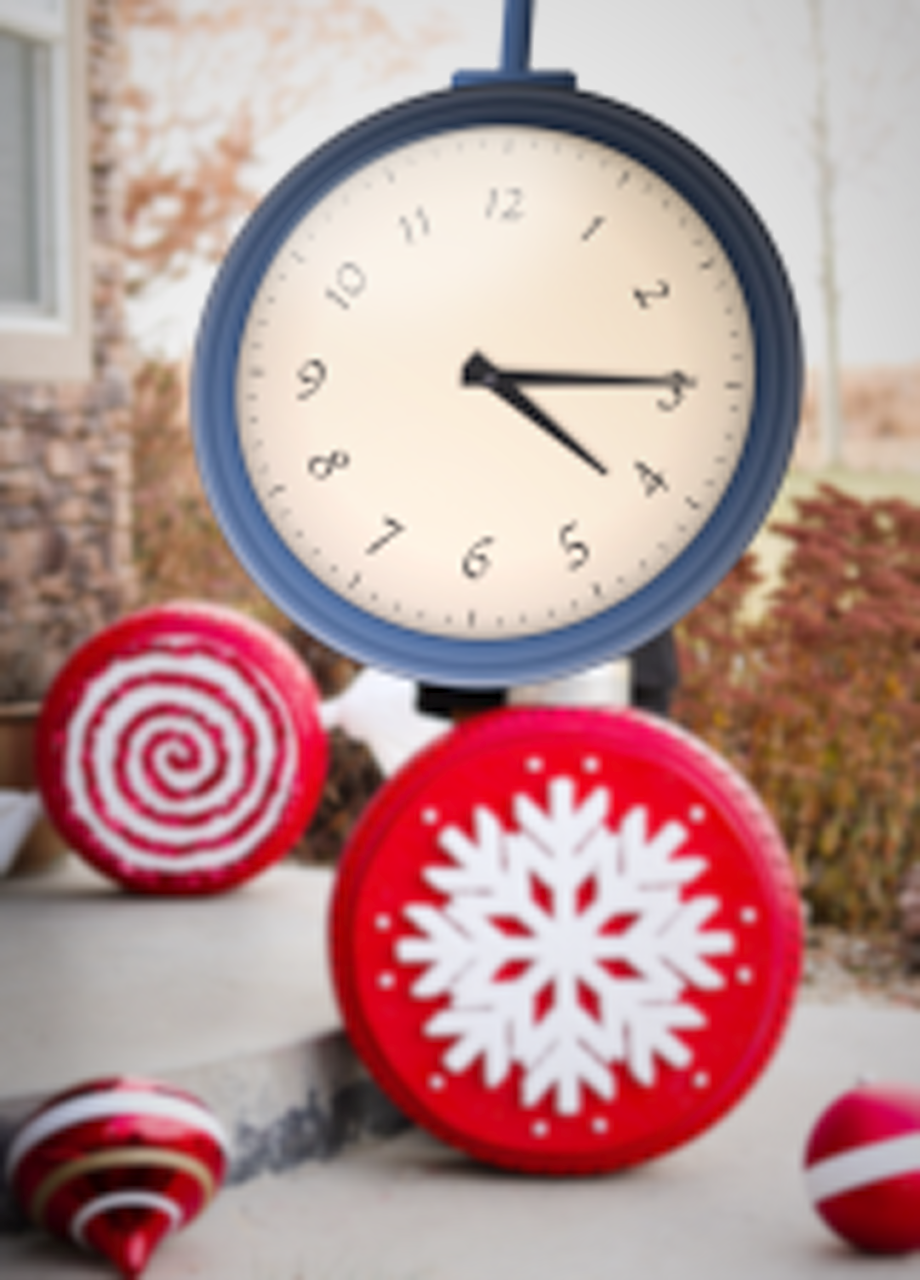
4:15
